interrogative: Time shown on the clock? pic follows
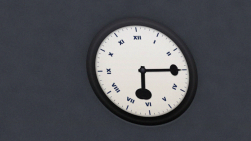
6:15
